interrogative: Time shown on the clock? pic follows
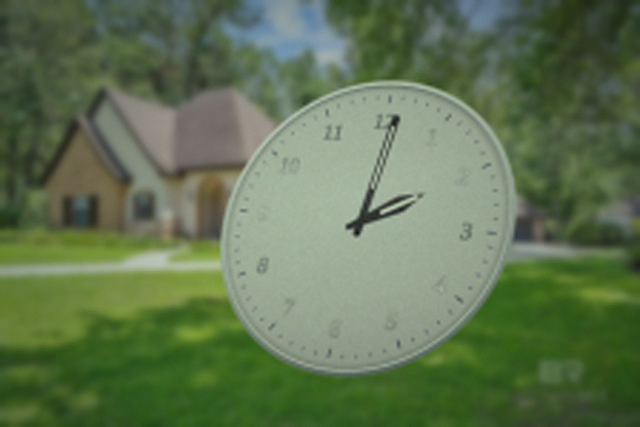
2:01
